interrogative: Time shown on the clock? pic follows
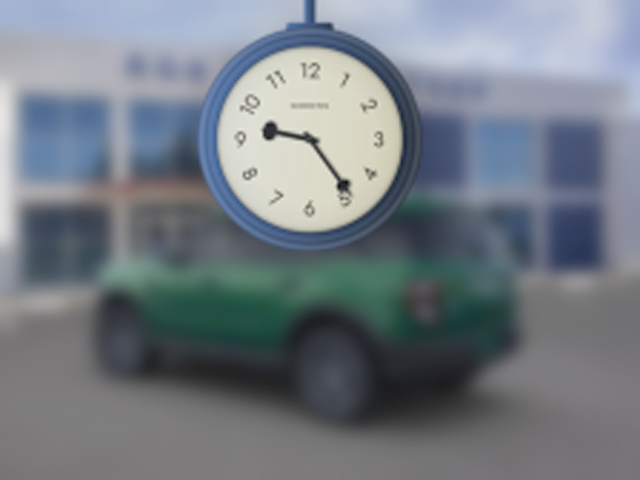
9:24
